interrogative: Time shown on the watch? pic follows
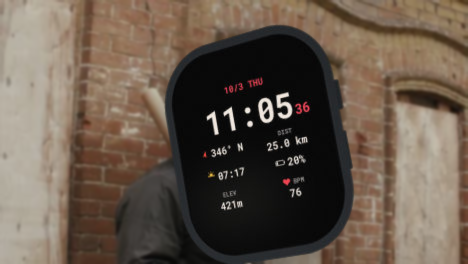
11:05:36
